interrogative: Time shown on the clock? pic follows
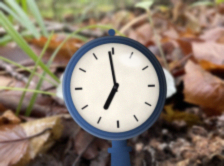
6:59
